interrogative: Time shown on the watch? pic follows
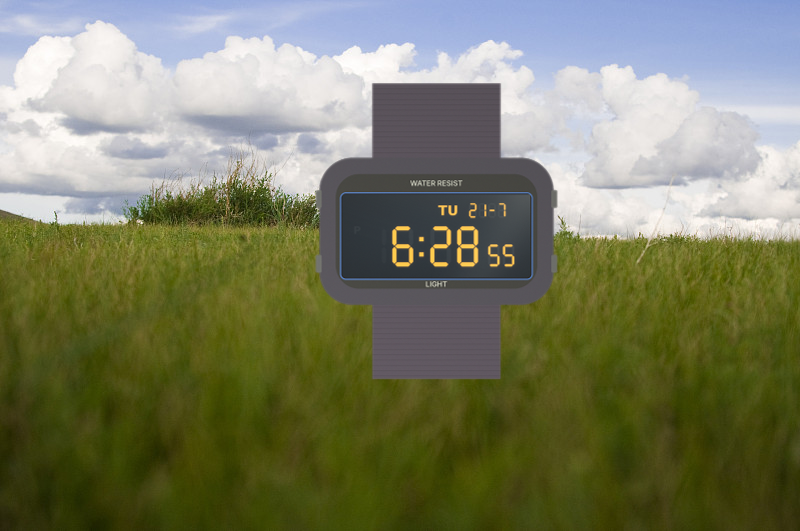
6:28:55
